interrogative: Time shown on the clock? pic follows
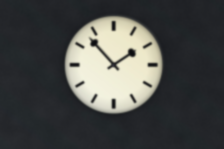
1:53
